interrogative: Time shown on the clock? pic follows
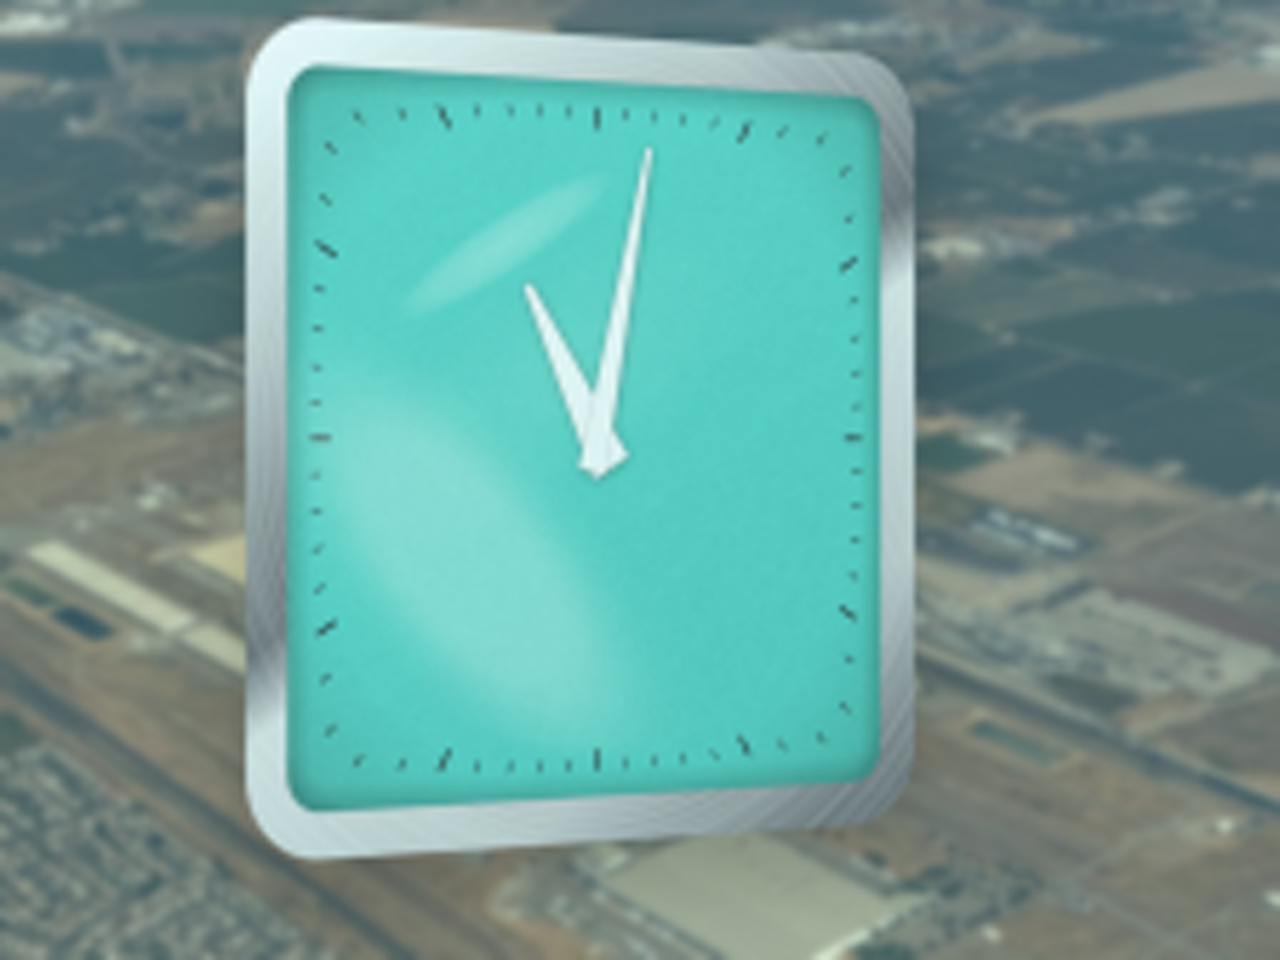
11:02
